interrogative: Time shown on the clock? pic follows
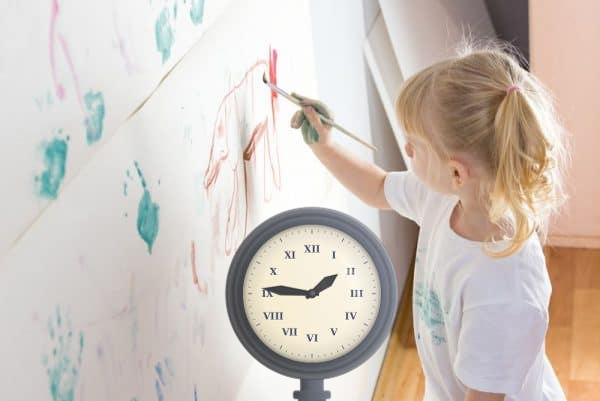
1:46
